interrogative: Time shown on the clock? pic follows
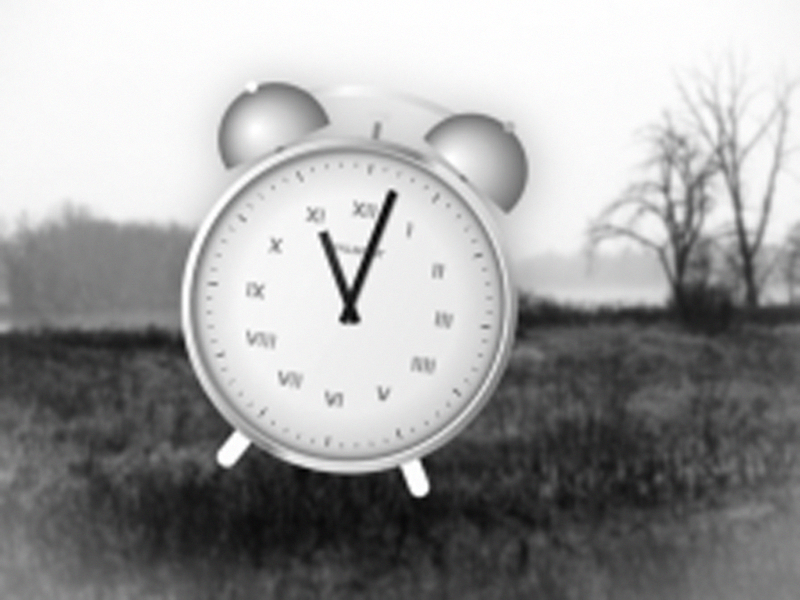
11:02
